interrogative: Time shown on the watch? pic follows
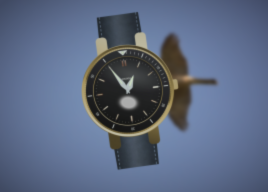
12:55
